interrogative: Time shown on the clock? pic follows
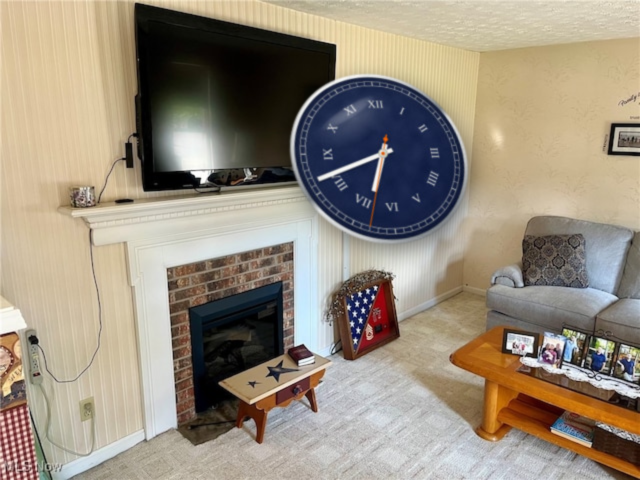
6:41:33
